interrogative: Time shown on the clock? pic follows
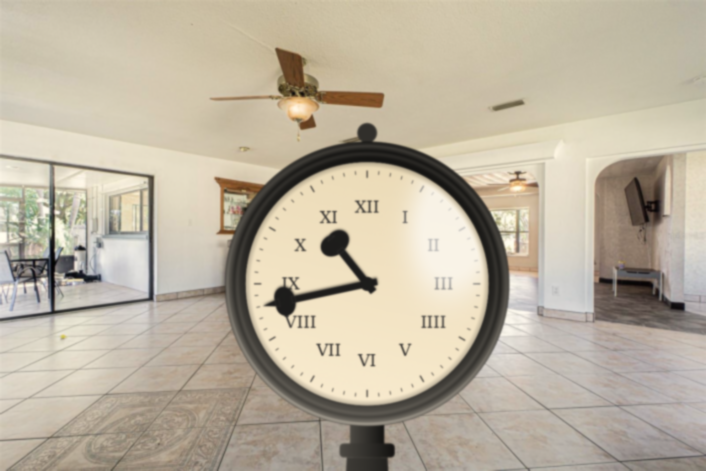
10:43
